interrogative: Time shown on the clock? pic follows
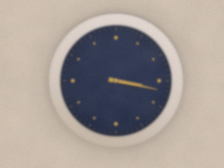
3:17
